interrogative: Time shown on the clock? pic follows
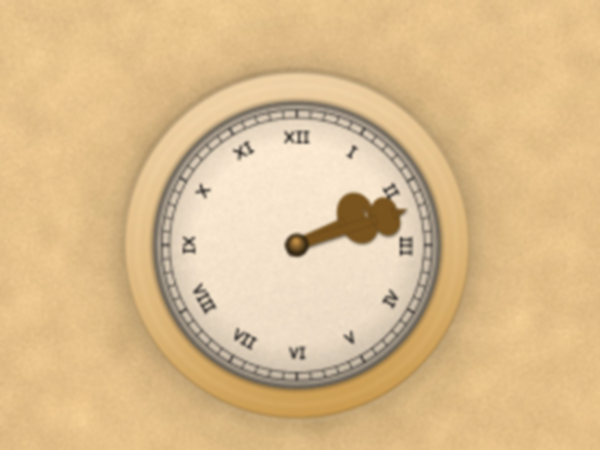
2:12
